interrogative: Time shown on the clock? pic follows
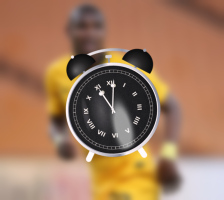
11:01
